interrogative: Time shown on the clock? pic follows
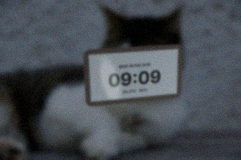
9:09
